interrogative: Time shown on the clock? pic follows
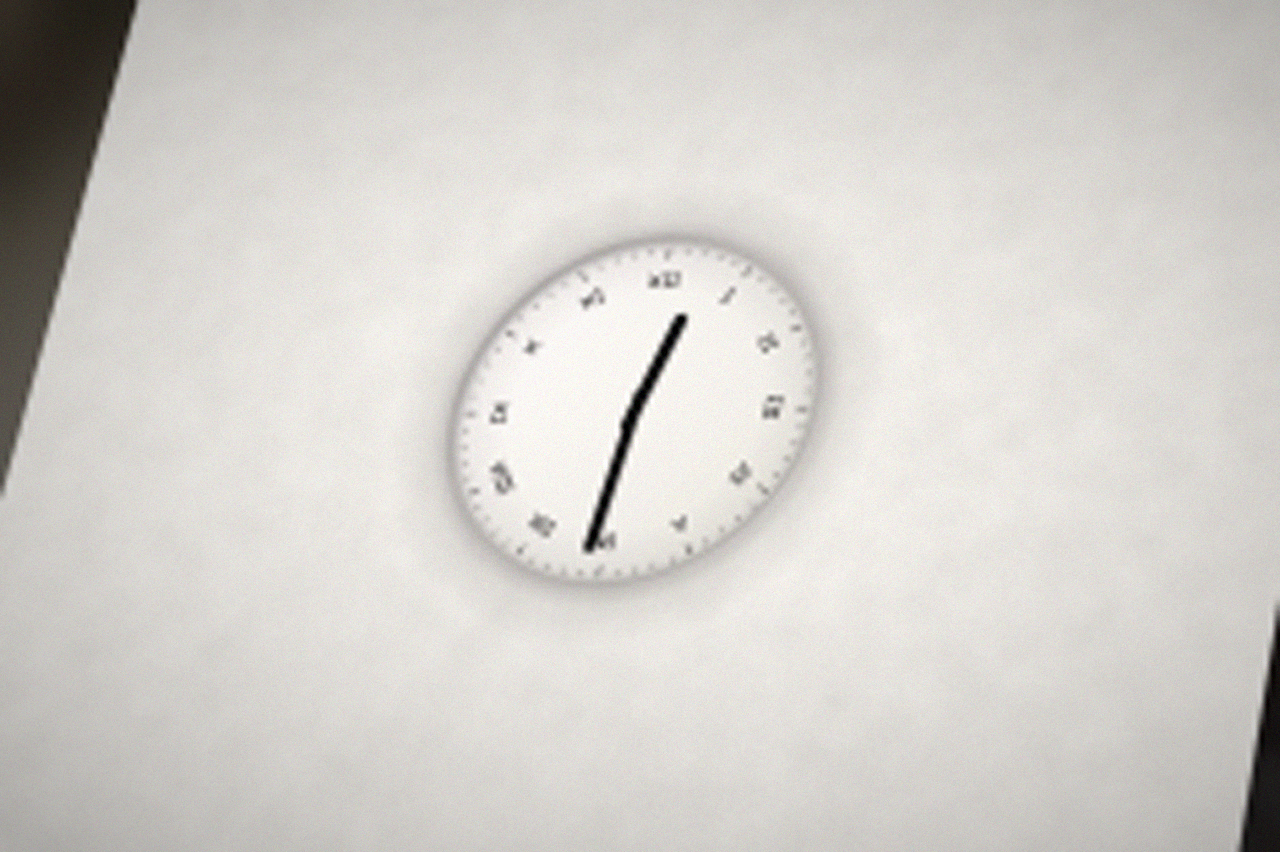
12:31
